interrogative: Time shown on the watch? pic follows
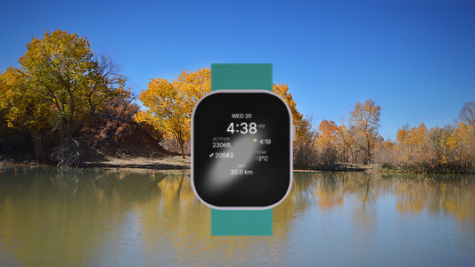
4:38
